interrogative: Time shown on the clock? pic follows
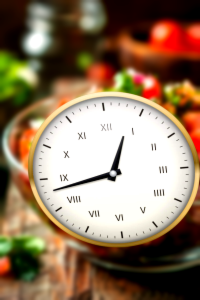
12:43
